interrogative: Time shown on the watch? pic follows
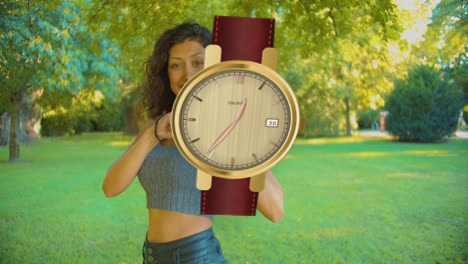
12:36
